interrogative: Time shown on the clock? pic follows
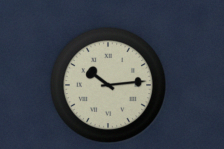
10:14
